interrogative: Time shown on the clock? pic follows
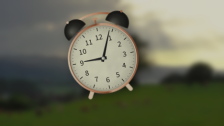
9:04
